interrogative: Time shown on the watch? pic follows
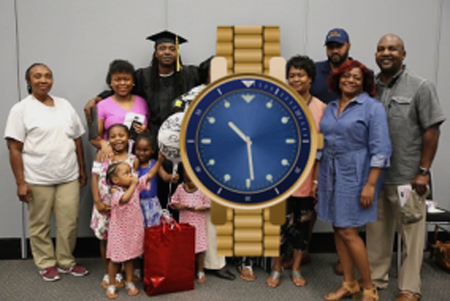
10:29
